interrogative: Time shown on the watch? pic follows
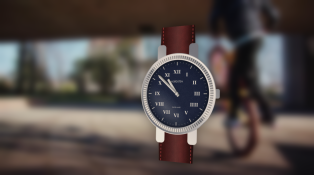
10:52
